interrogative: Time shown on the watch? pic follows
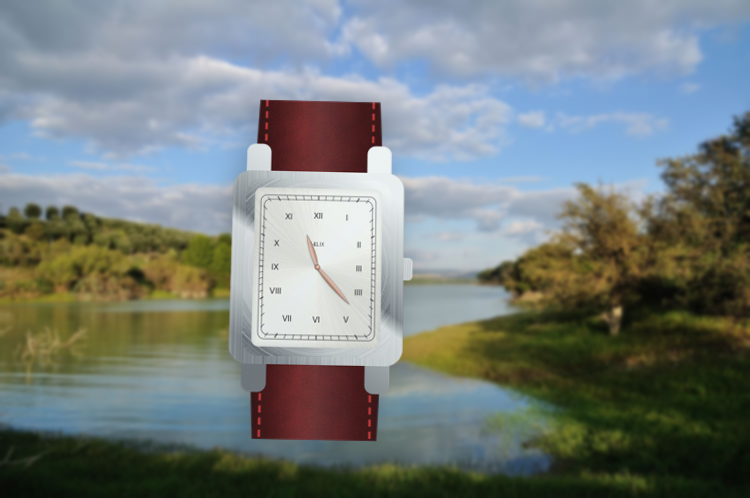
11:23
